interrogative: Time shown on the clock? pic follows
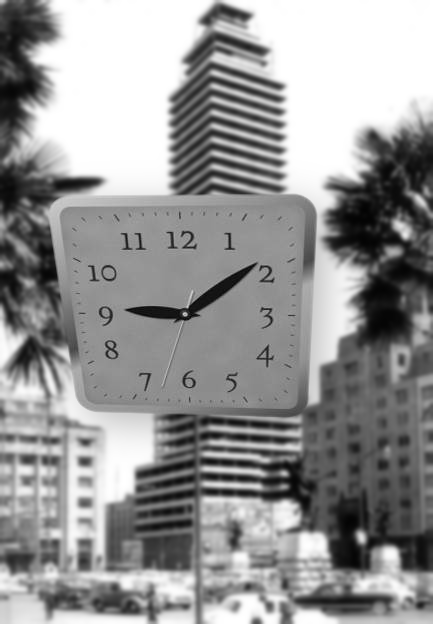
9:08:33
